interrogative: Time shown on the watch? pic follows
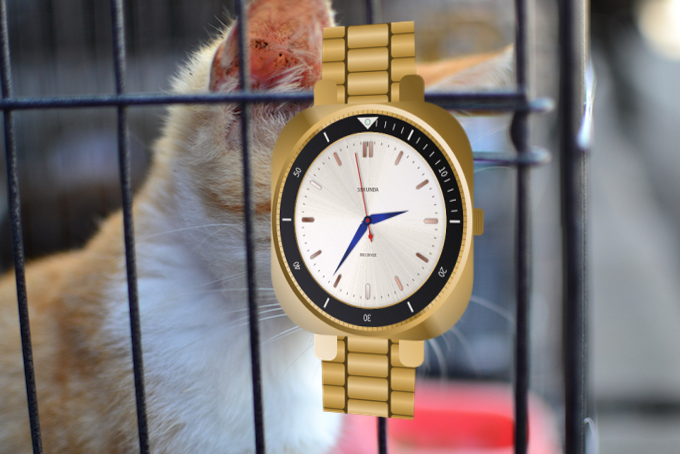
2:35:58
